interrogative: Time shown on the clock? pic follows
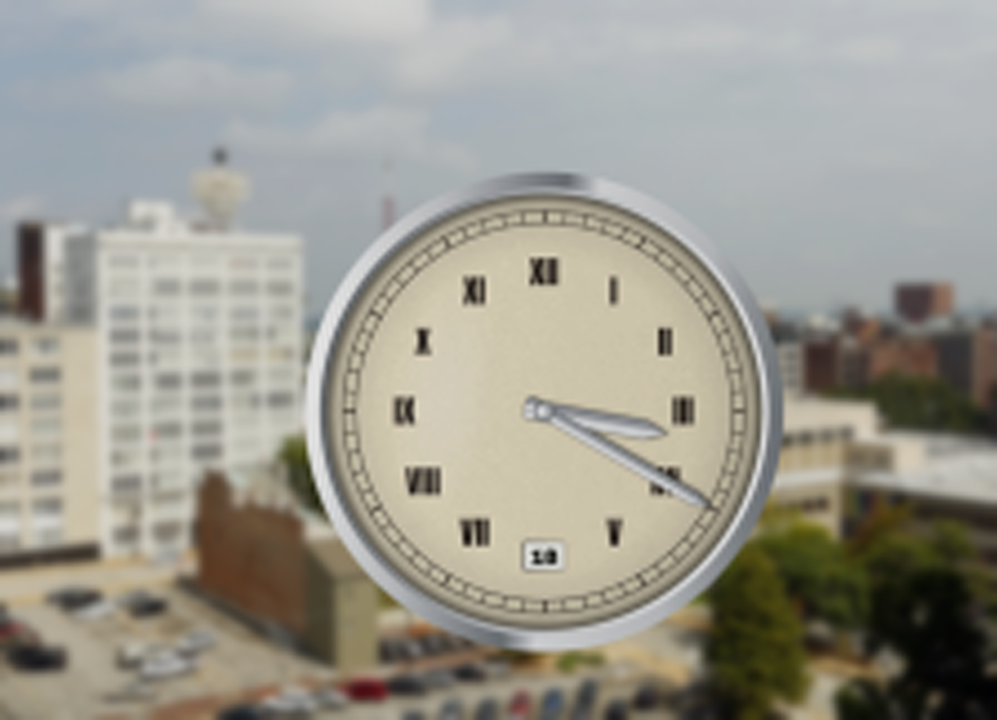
3:20
